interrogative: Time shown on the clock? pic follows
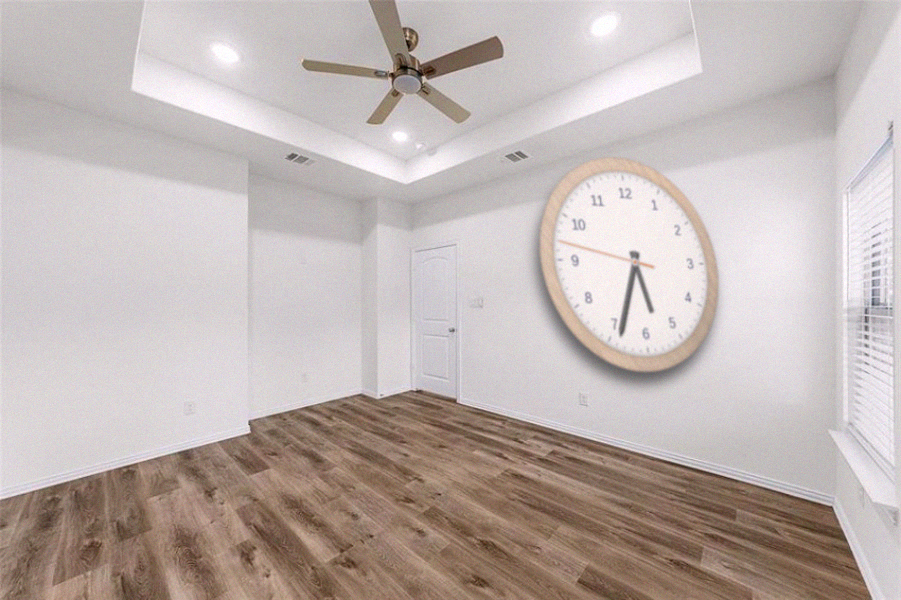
5:33:47
